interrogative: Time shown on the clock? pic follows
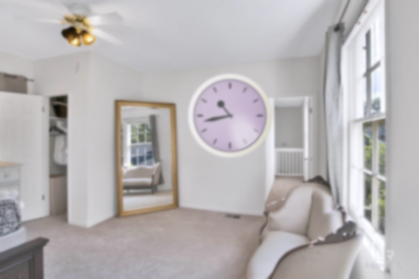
10:43
